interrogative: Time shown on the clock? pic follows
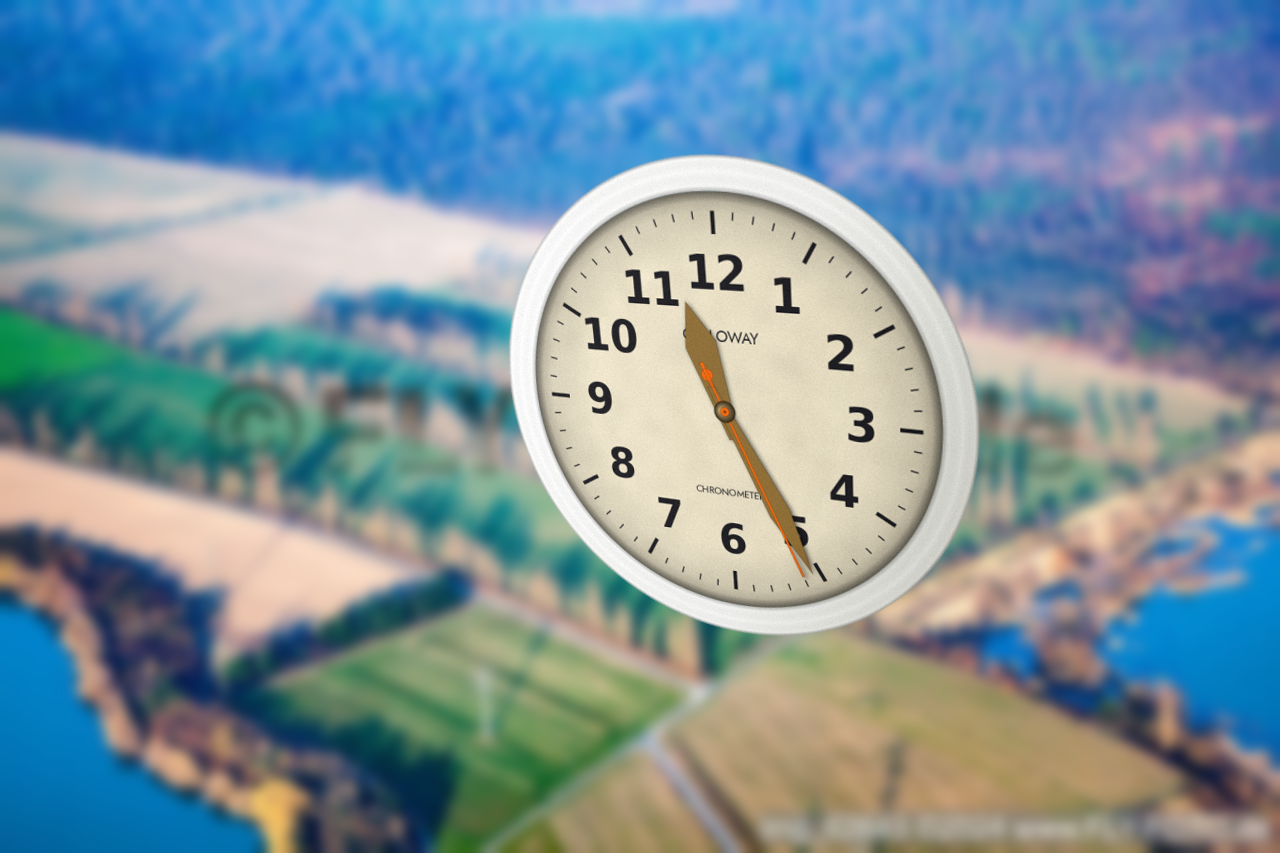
11:25:26
